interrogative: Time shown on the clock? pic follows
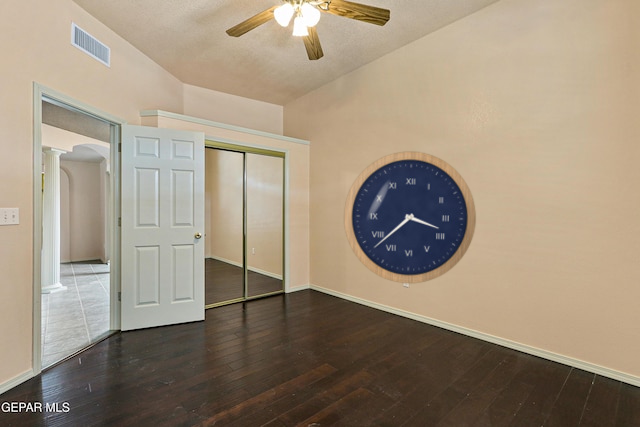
3:38
